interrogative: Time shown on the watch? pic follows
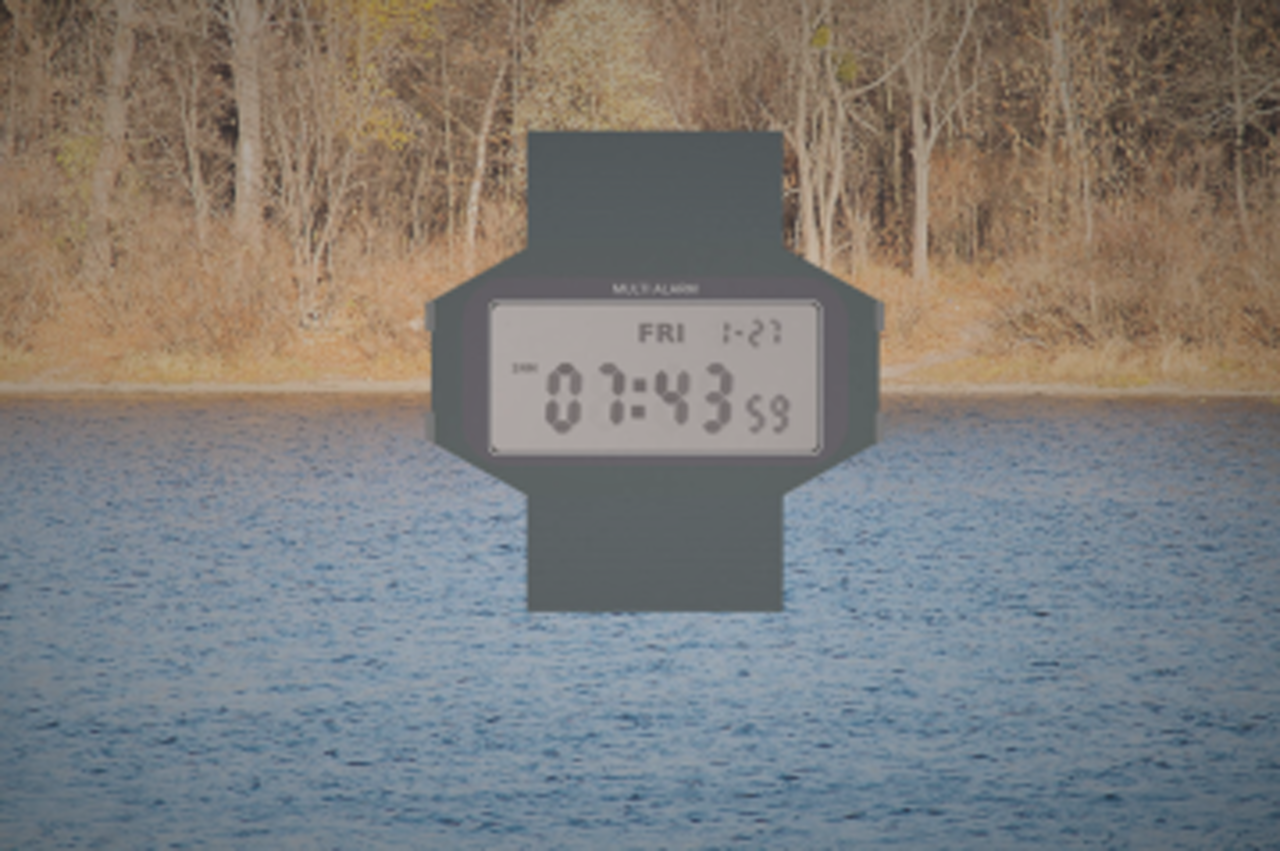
7:43:59
